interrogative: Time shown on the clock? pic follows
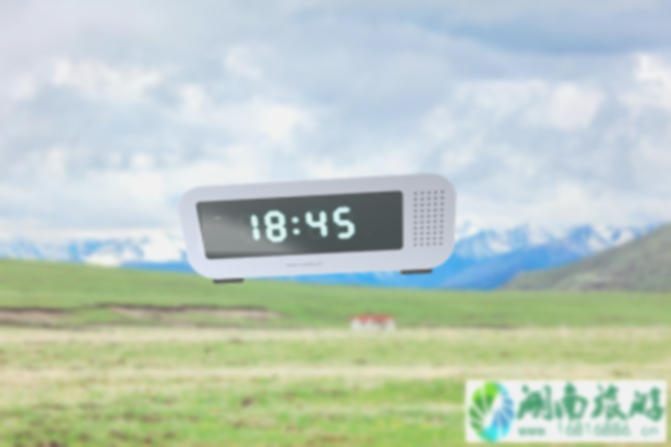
18:45
